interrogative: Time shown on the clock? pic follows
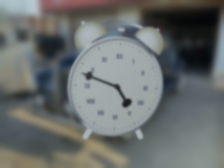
4:48
